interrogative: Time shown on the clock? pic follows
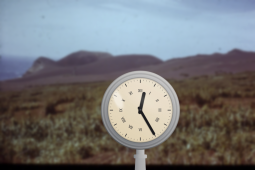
12:25
